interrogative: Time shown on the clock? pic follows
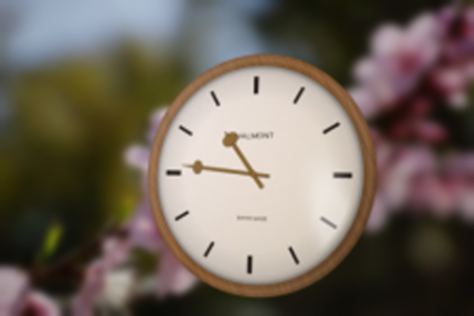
10:46
